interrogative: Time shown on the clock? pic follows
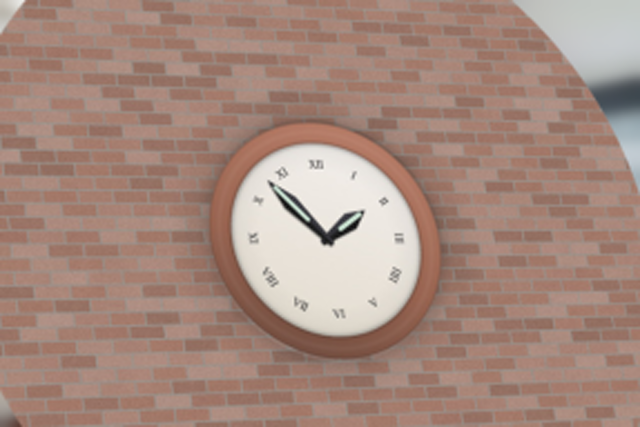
1:53
